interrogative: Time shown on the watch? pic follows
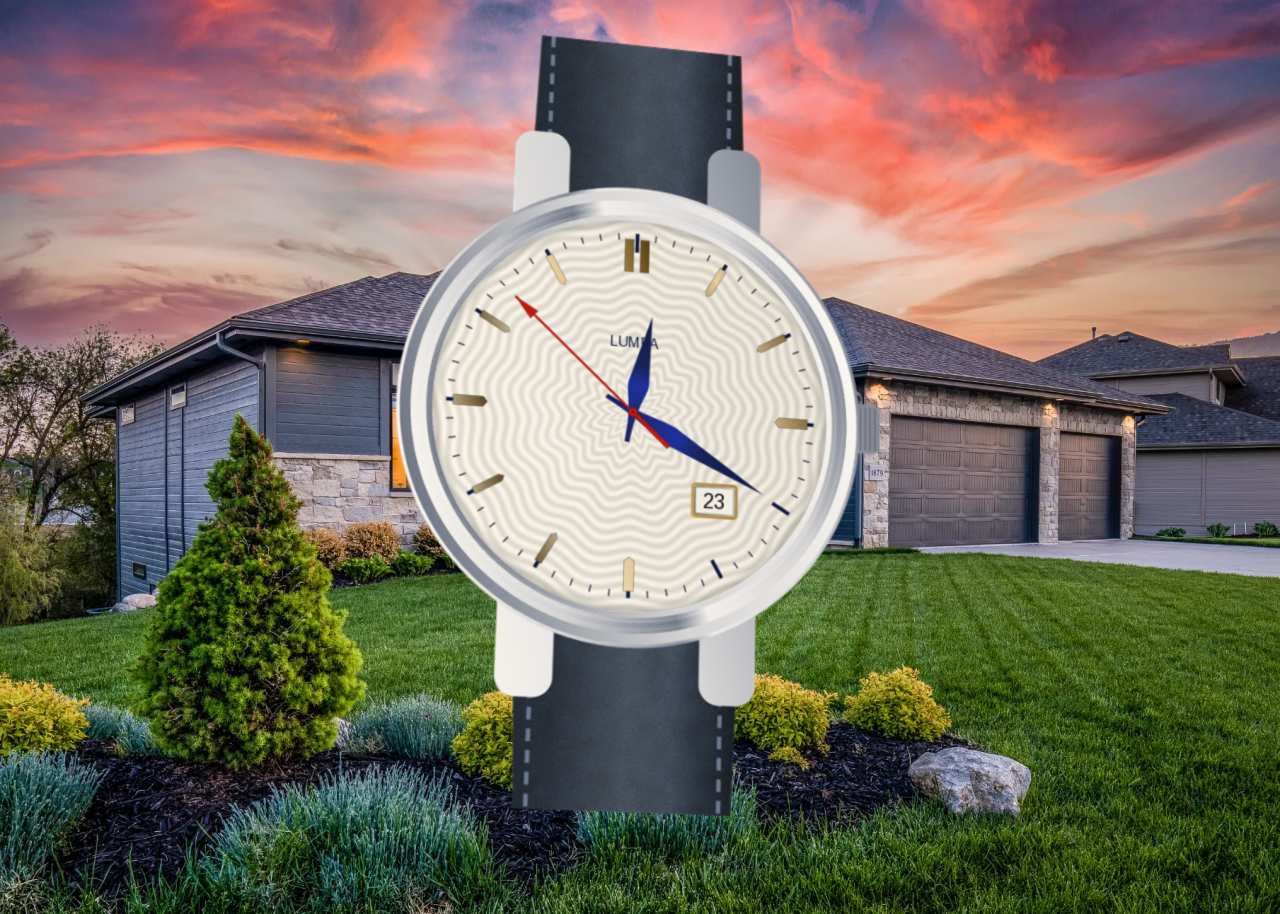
12:19:52
